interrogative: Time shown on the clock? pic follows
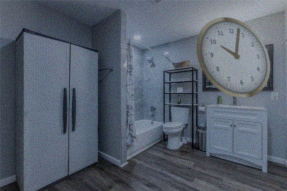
10:03
